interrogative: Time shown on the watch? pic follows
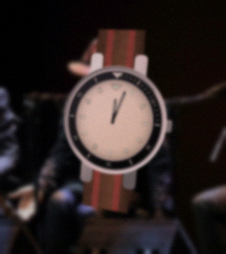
12:03
